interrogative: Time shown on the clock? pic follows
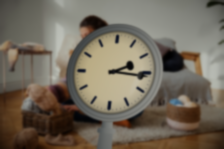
2:16
